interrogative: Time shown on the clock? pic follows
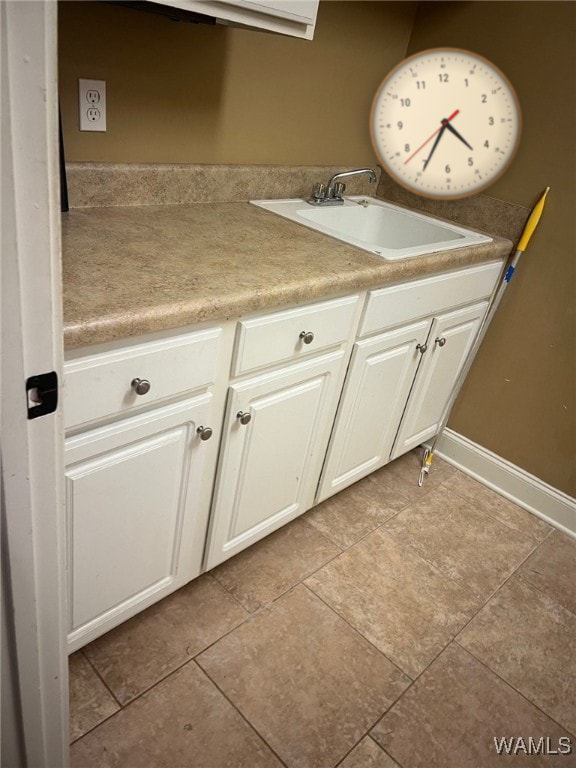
4:34:38
